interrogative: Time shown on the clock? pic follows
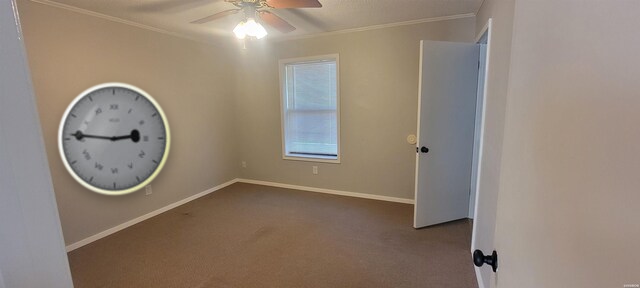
2:46
